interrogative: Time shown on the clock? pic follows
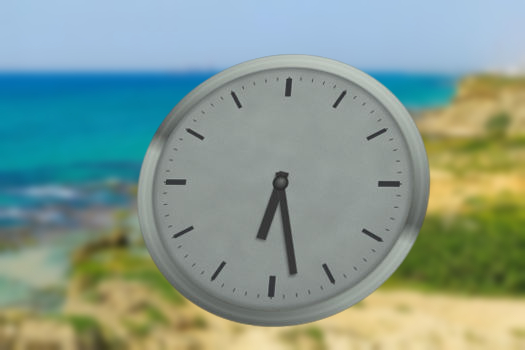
6:28
